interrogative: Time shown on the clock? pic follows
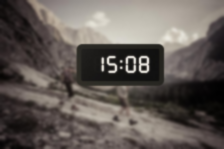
15:08
